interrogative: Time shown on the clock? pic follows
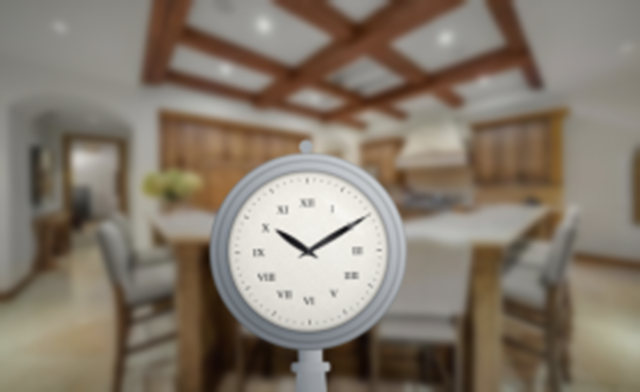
10:10
